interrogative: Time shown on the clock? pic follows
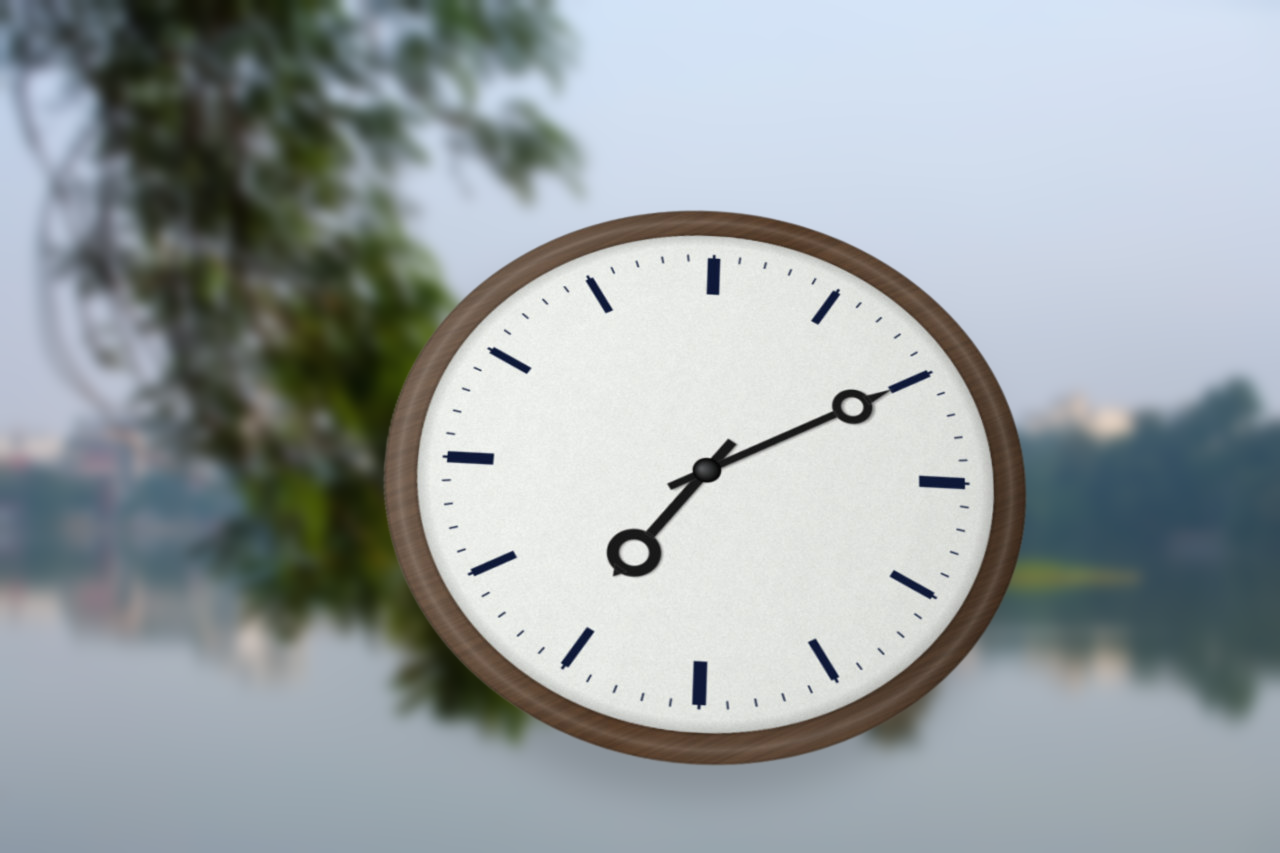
7:10
